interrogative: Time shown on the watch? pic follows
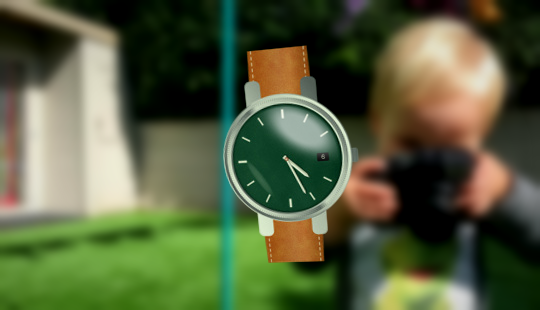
4:26
